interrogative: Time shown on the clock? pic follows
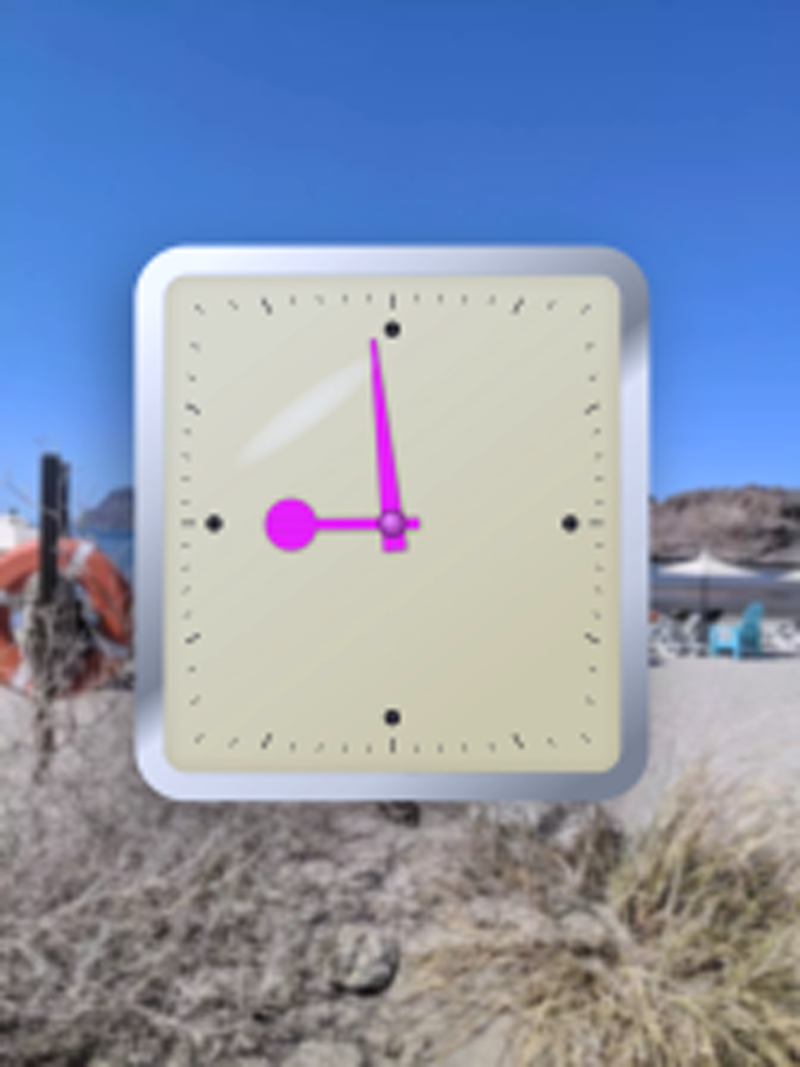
8:59
